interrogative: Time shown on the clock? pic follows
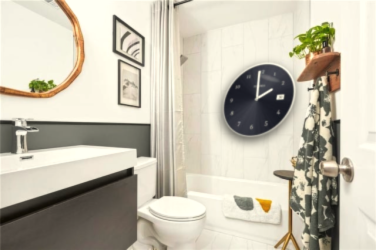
1:59
